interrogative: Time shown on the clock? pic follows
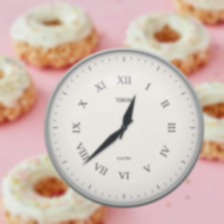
12:38
